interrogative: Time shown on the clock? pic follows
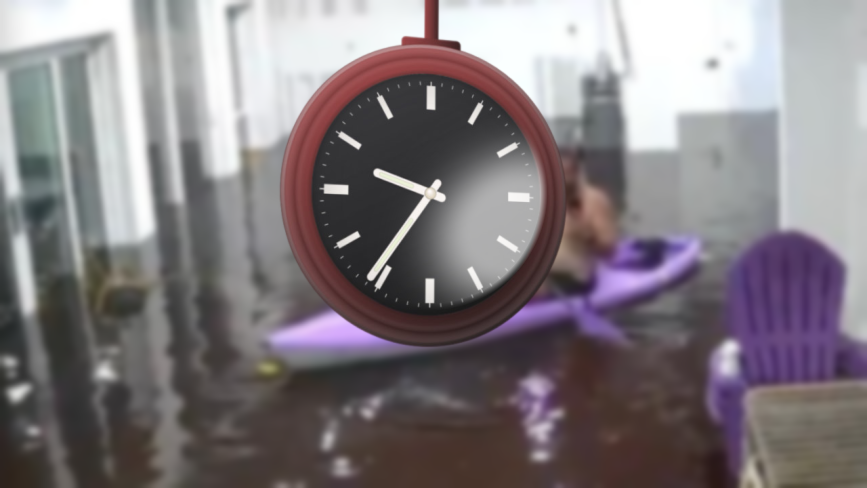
9:36
